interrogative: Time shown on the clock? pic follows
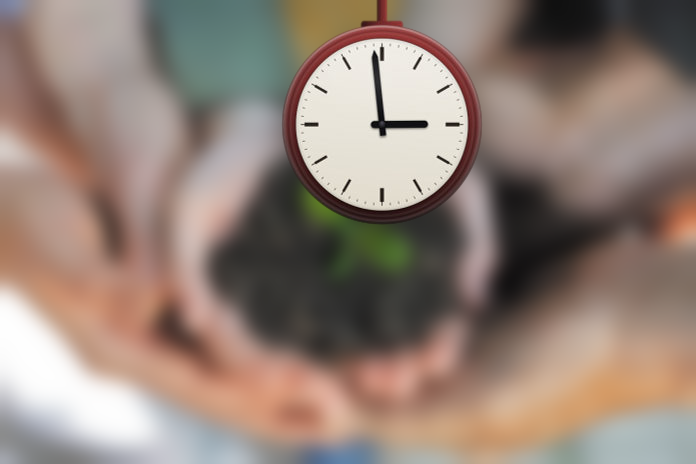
2:59
